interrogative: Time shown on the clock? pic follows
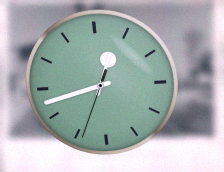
12:42:34
